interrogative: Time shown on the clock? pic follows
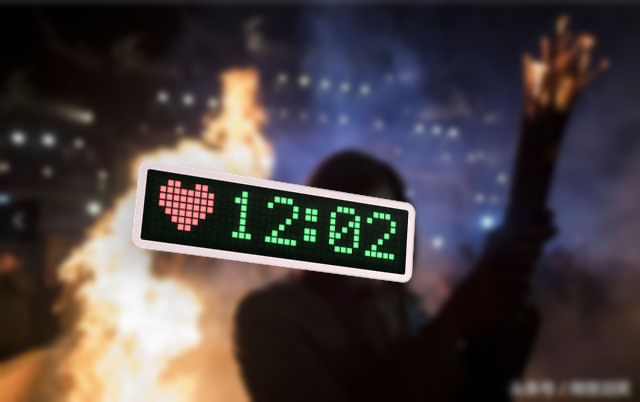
12:02
